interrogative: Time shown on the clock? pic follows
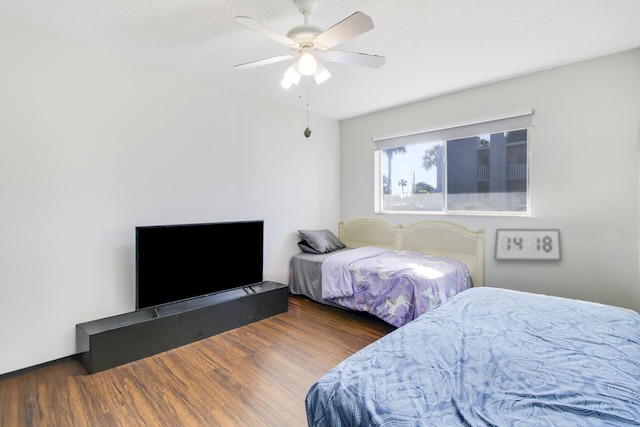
14:18
